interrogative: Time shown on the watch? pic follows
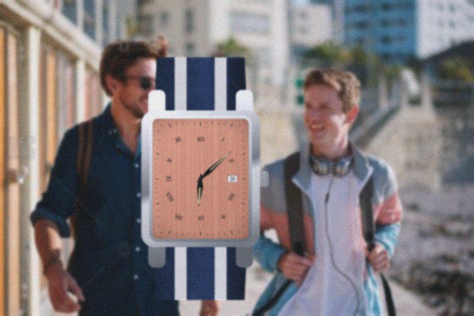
6:08
